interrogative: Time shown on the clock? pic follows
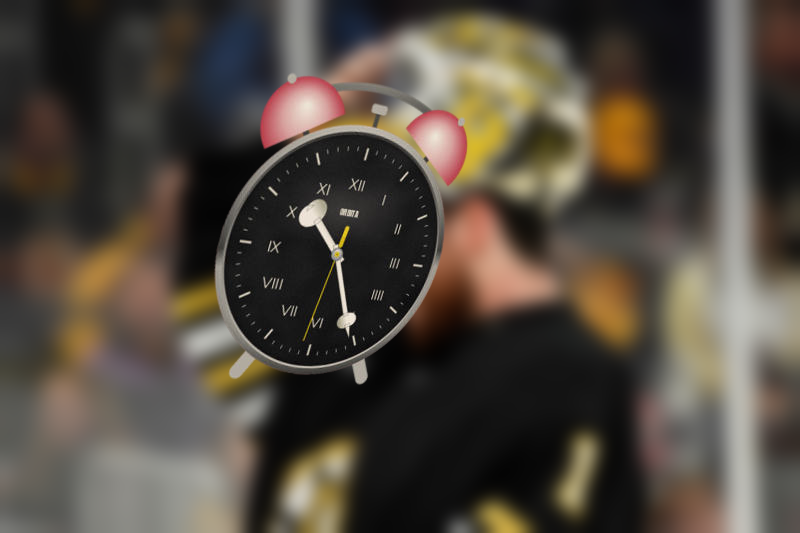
10:25:31
